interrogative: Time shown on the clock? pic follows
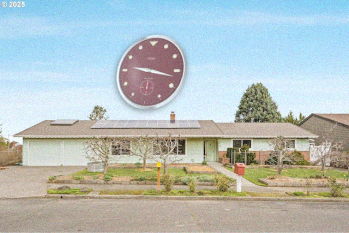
9:17
